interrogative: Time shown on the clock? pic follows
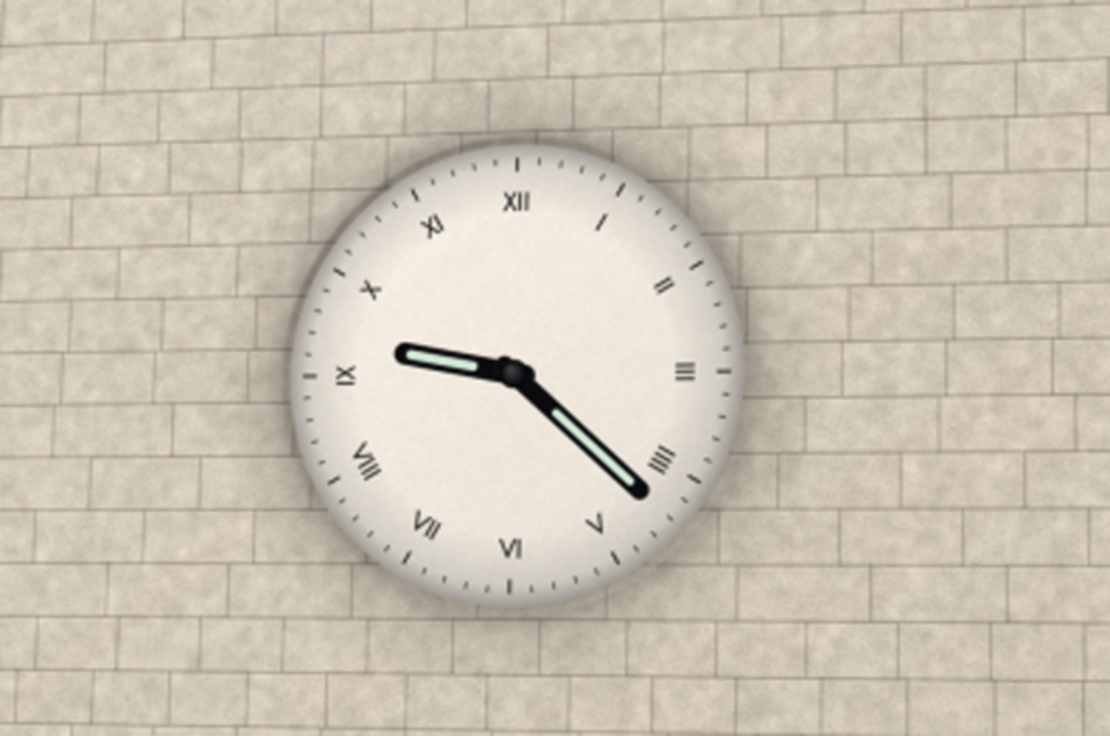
9:22
